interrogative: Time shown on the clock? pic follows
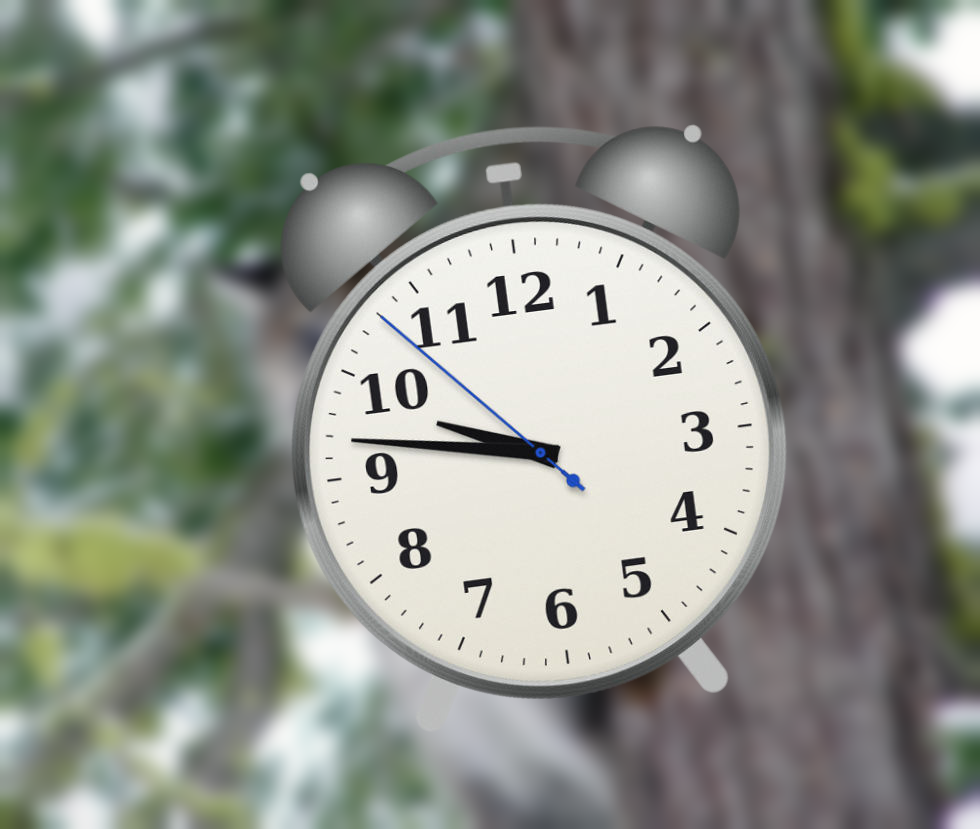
9:46:53
